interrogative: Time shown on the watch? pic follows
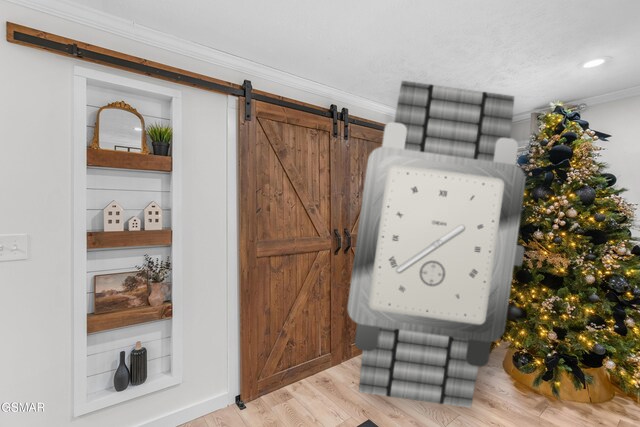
1:38
